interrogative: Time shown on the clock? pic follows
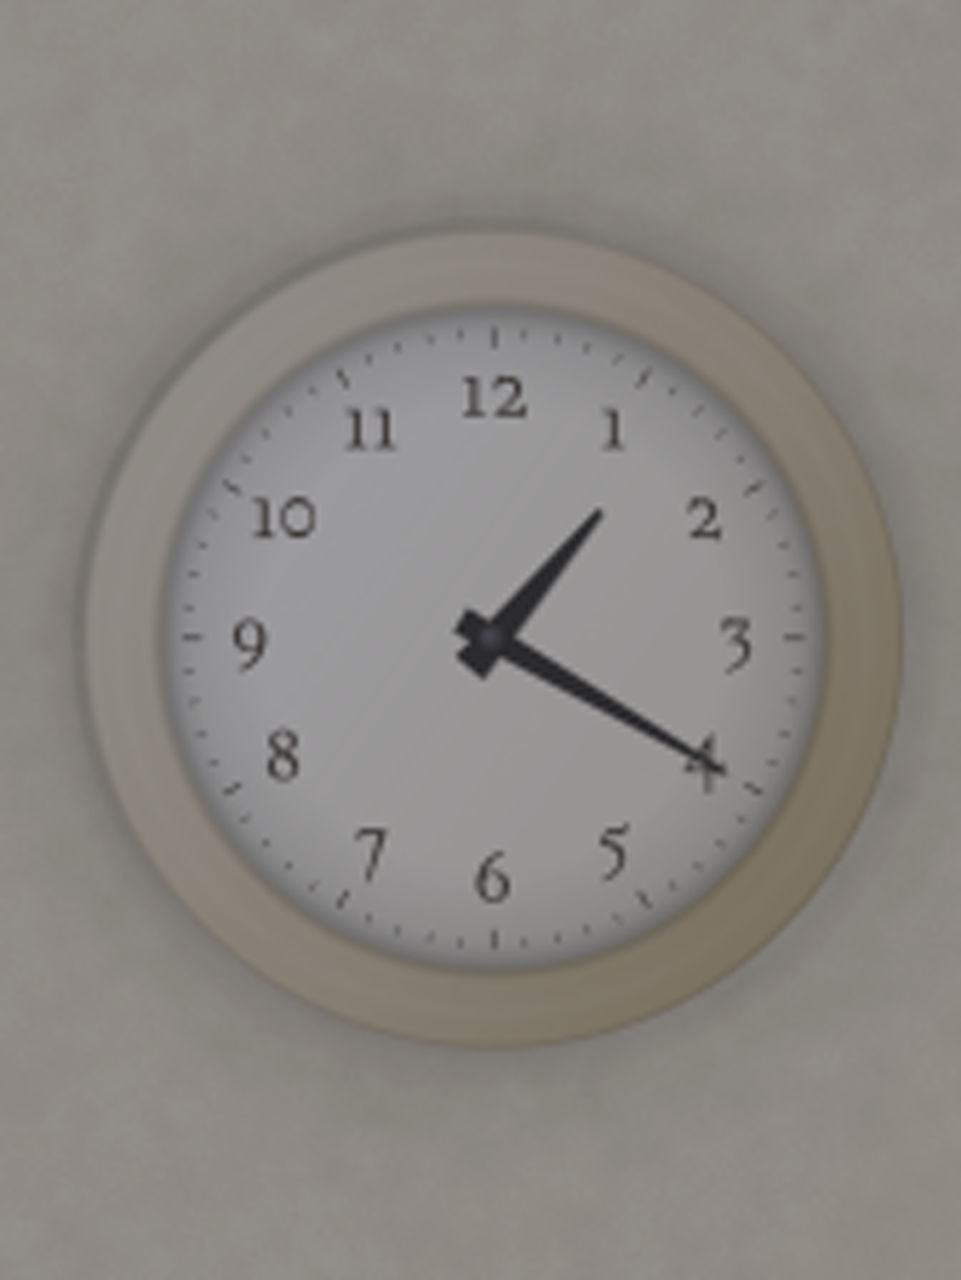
1:20
